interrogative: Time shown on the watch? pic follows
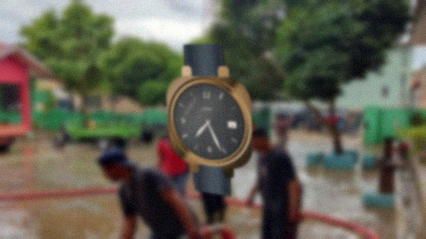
7:26
